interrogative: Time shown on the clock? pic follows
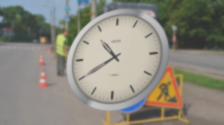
10:40
